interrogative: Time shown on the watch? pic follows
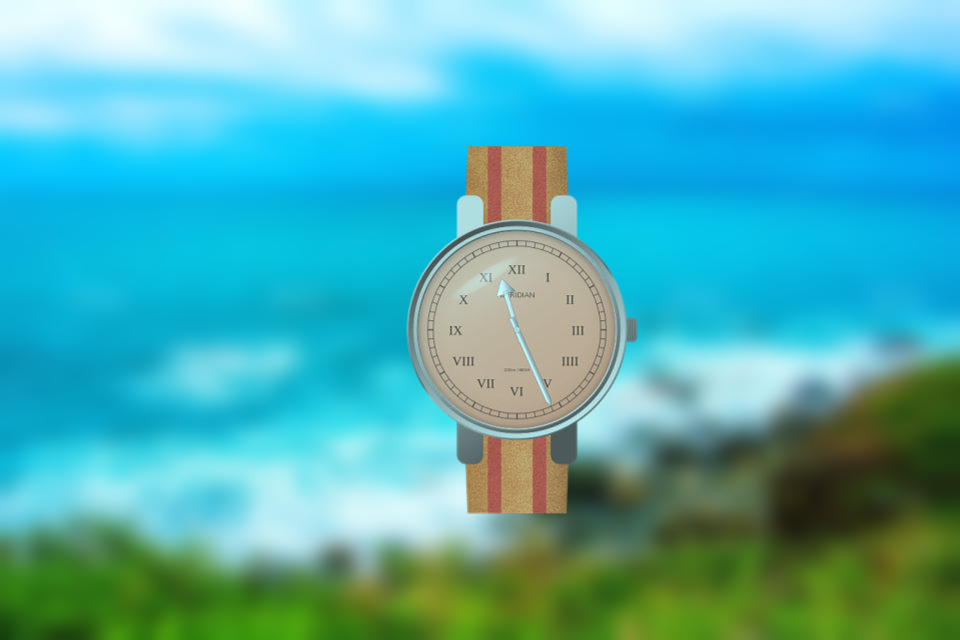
11:26
